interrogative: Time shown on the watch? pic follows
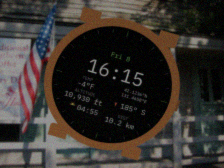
16:15
